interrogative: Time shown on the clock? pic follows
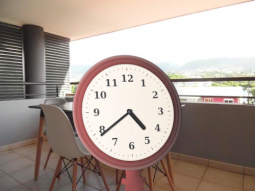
4:39
